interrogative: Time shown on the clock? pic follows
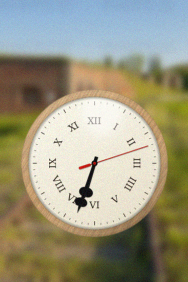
6:33:12
